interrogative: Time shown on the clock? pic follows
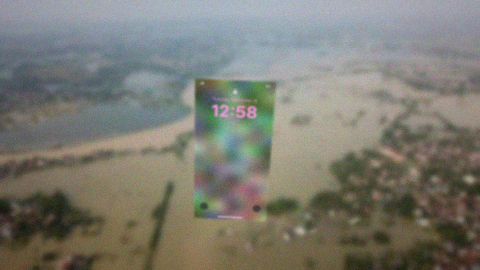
12:58
